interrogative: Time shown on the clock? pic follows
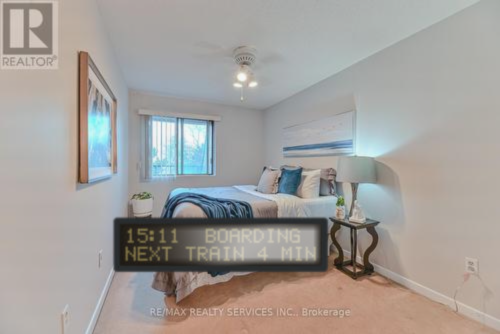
15:11
